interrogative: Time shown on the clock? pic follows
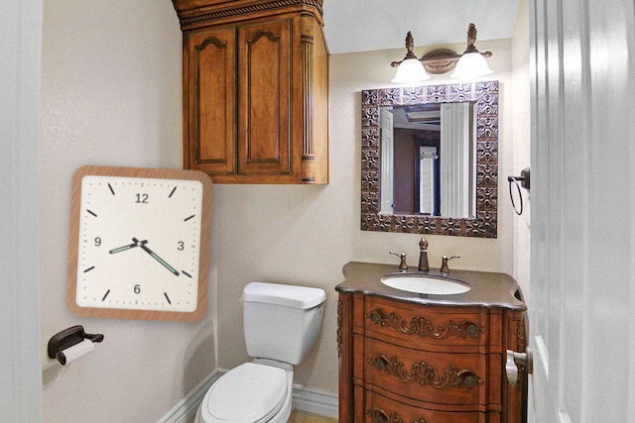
8:21
